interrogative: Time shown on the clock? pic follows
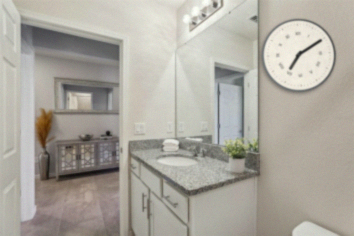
7:10
